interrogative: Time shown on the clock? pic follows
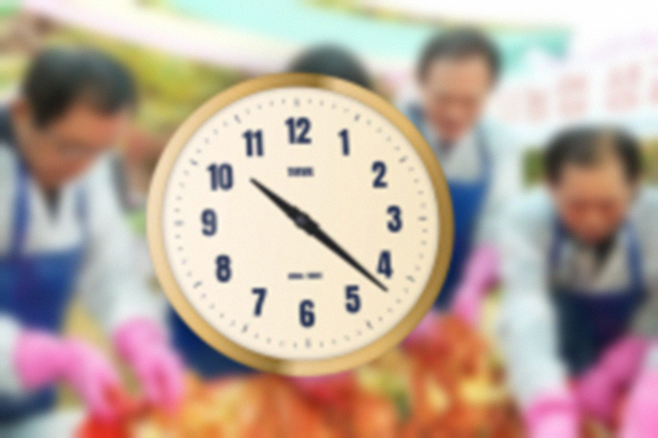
10:22
